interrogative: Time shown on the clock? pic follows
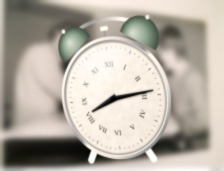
8:14
